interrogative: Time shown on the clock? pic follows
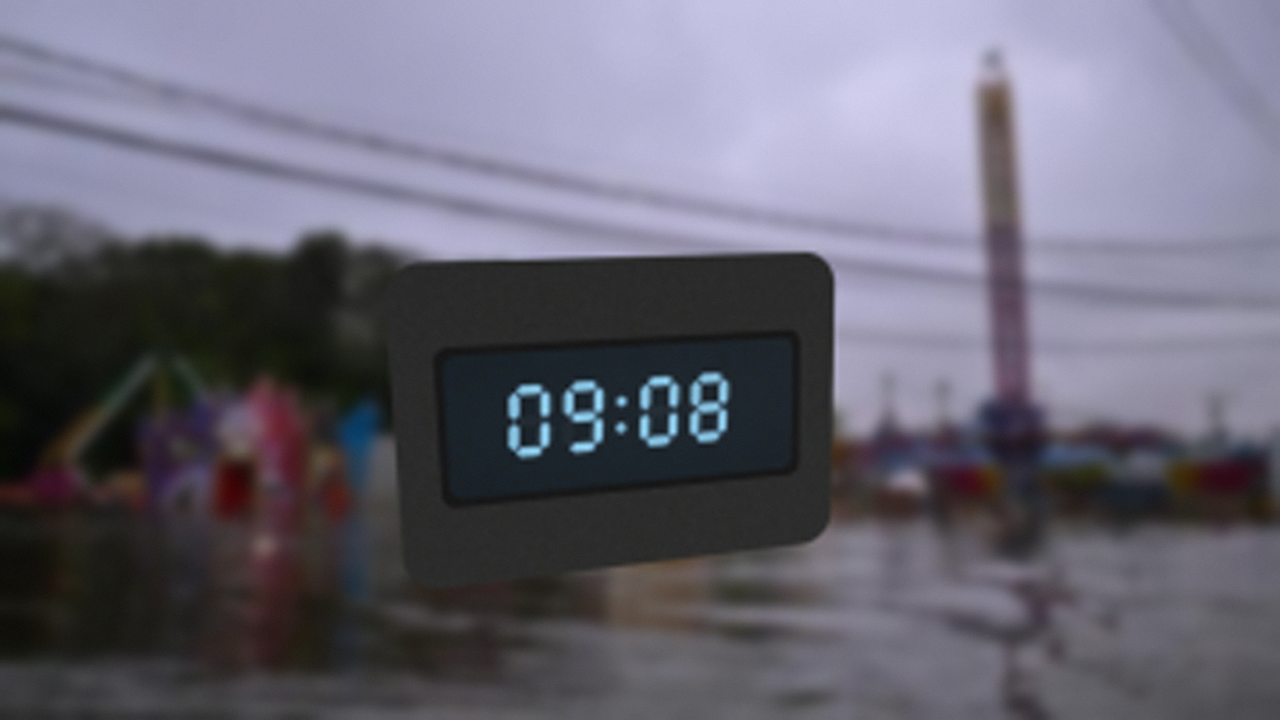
9:08
